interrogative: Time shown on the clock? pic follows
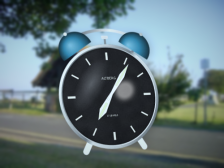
7:06
